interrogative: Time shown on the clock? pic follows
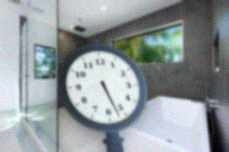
5:27
